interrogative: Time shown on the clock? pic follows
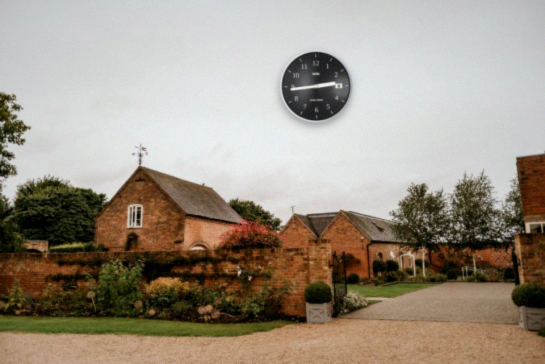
2:44
